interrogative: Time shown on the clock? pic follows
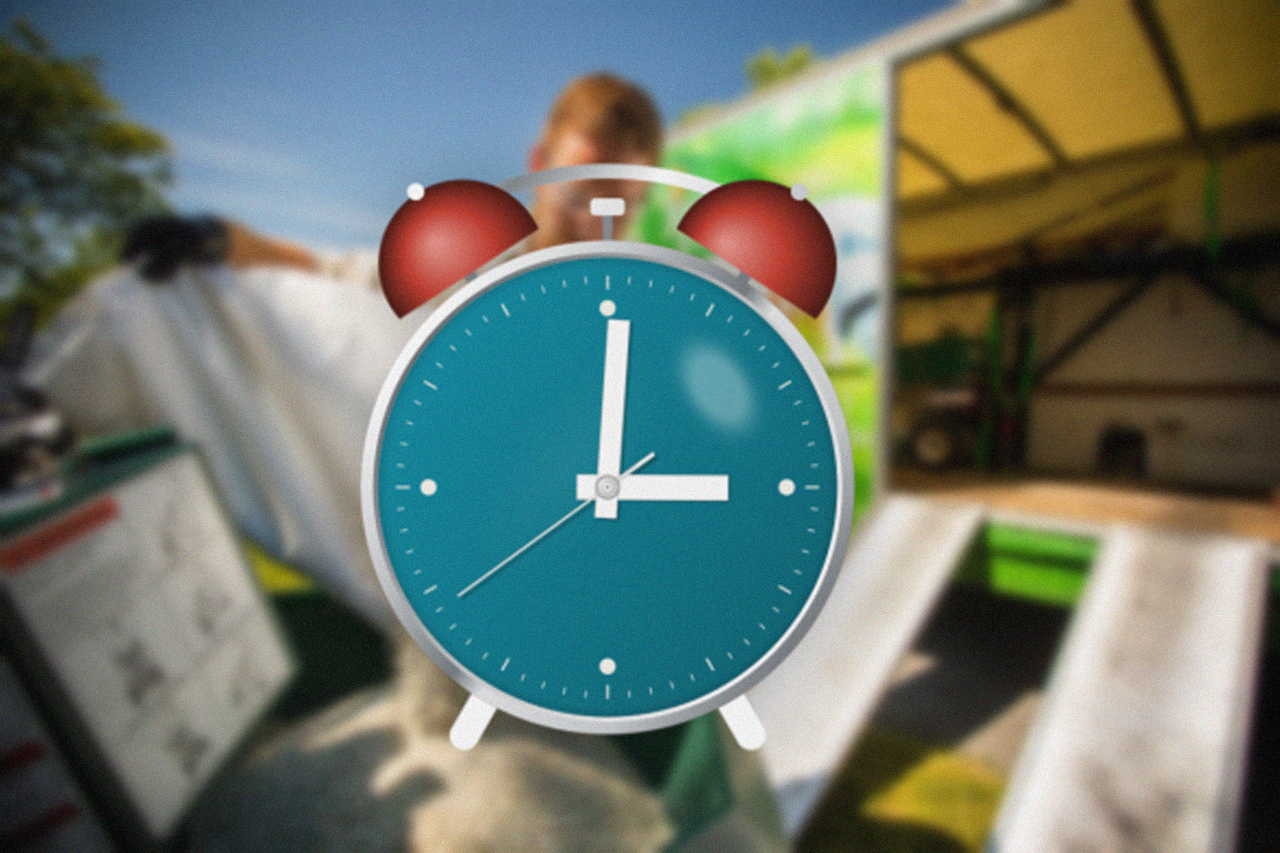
3:00:39
